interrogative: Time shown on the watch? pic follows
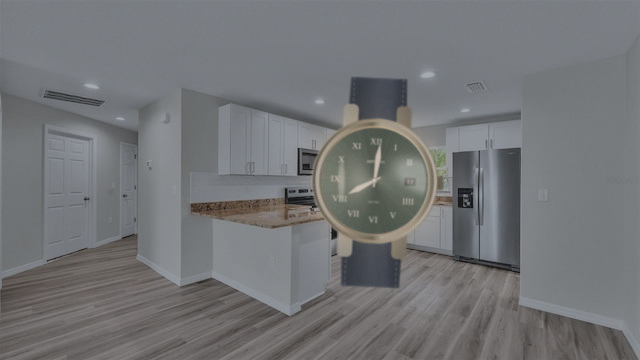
8:01
